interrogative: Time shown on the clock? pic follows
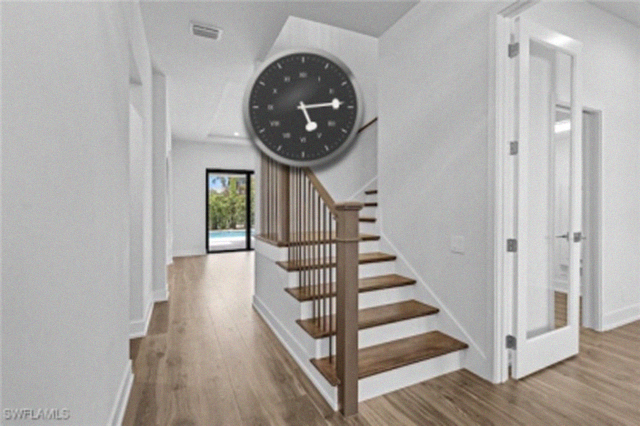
5:14
